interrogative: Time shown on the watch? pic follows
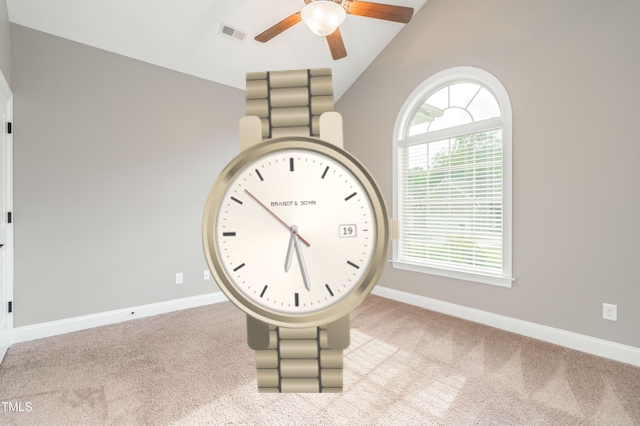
6:27:52
